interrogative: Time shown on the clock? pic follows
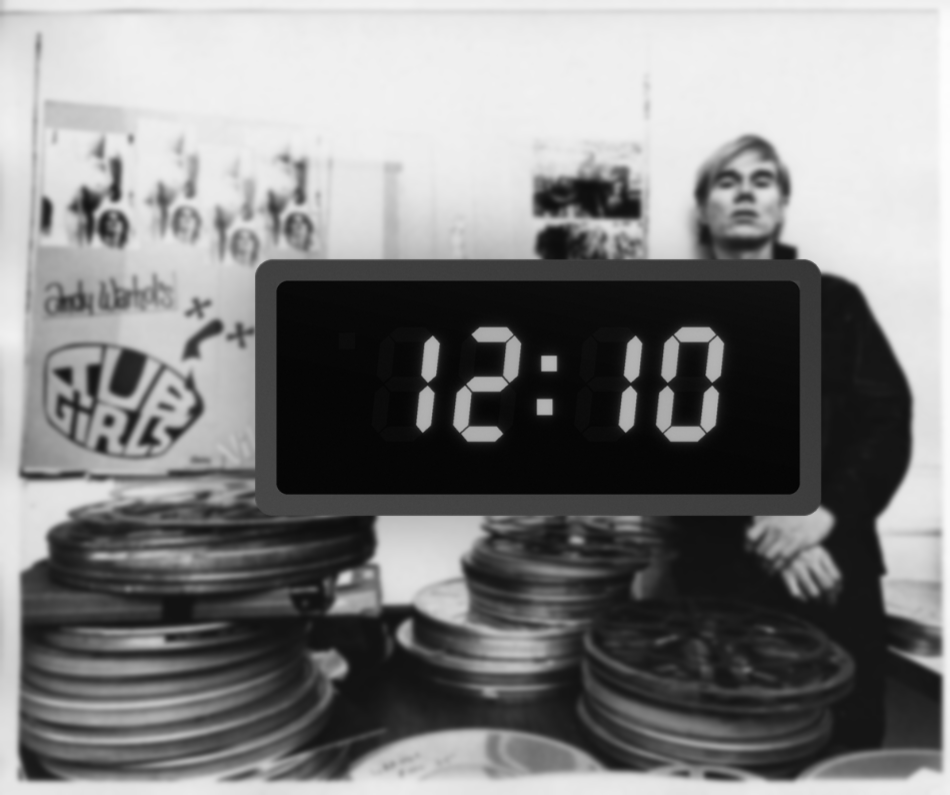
12:10
